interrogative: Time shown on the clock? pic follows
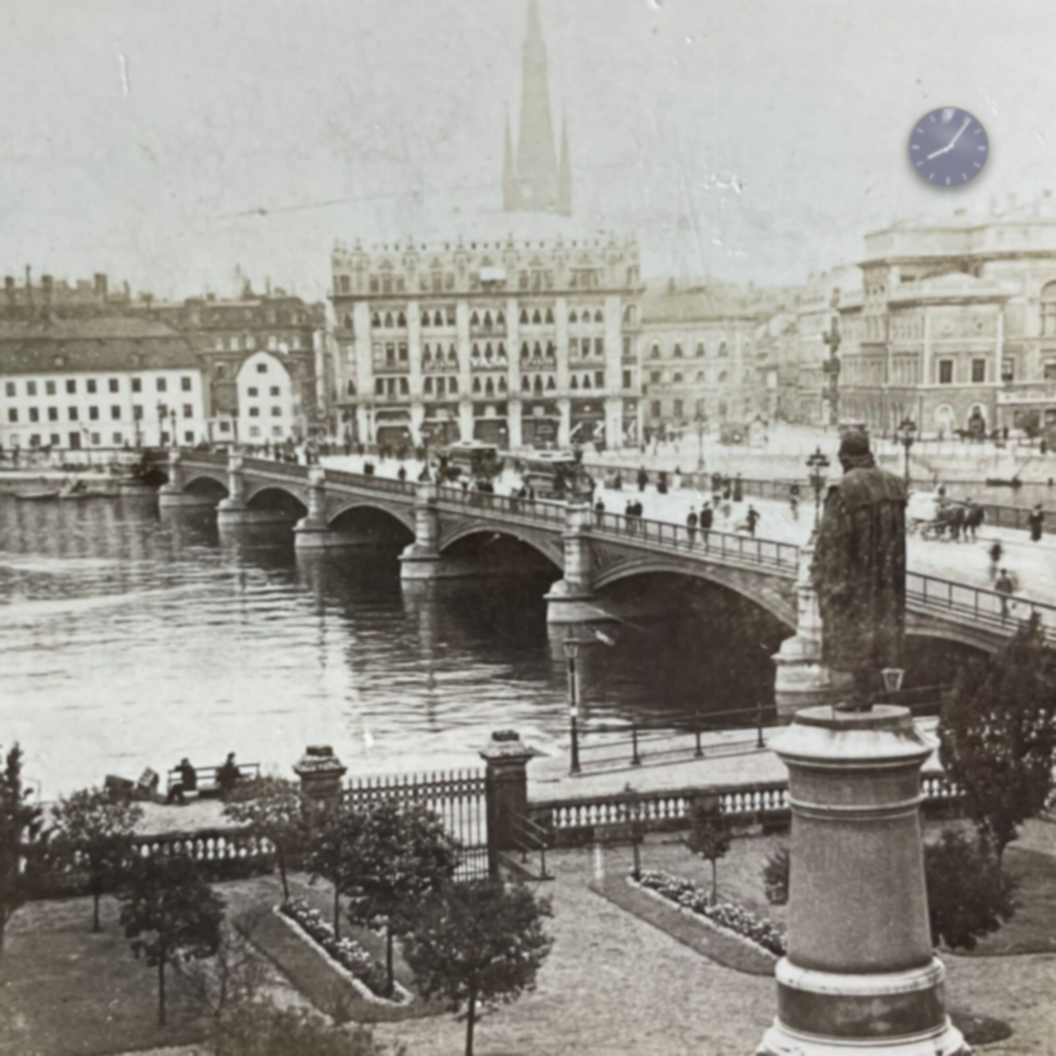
8:06
